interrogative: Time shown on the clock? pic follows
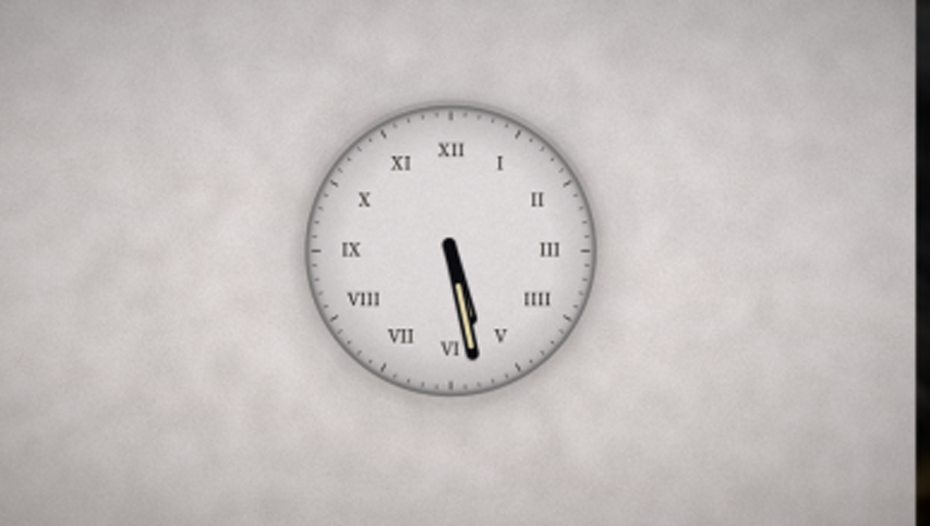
5:28
